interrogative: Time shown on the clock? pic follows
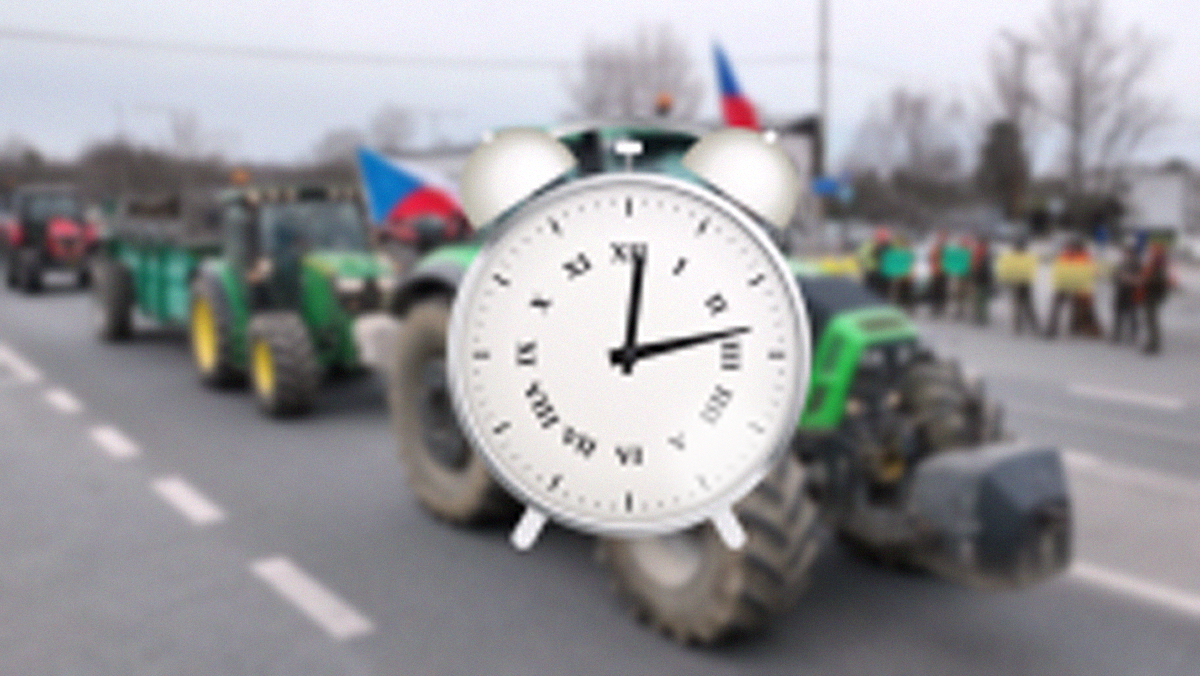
12:13
